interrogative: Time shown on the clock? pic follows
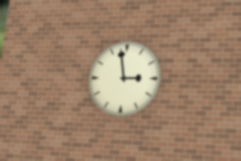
2:58
